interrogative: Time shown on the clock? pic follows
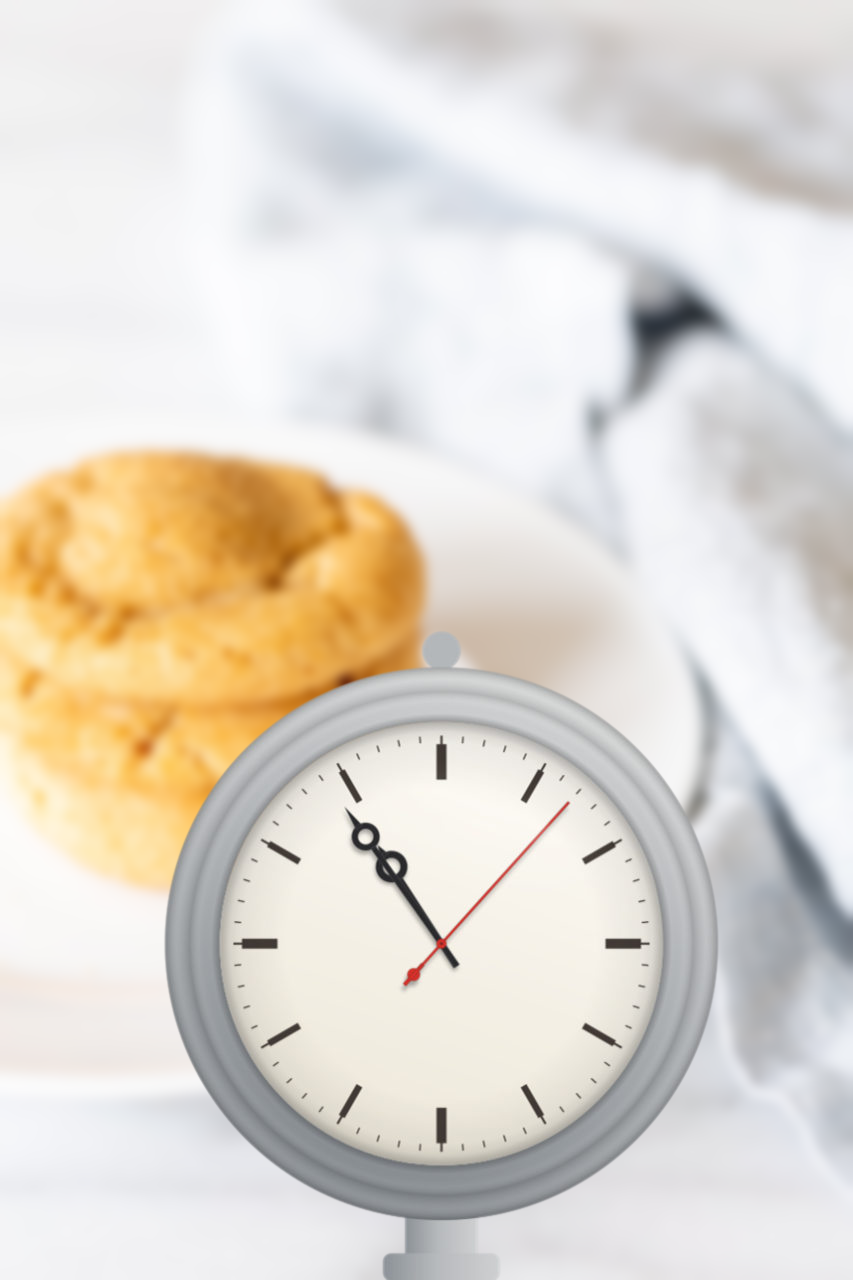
10:54:07
